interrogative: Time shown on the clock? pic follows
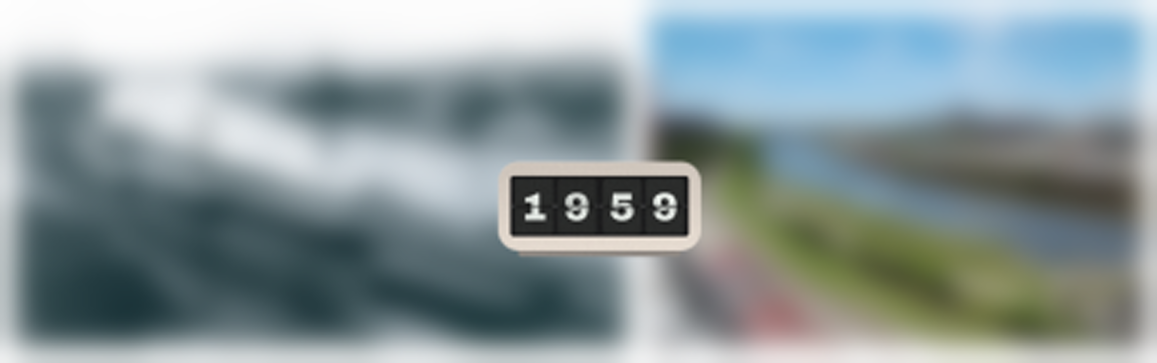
19:59
